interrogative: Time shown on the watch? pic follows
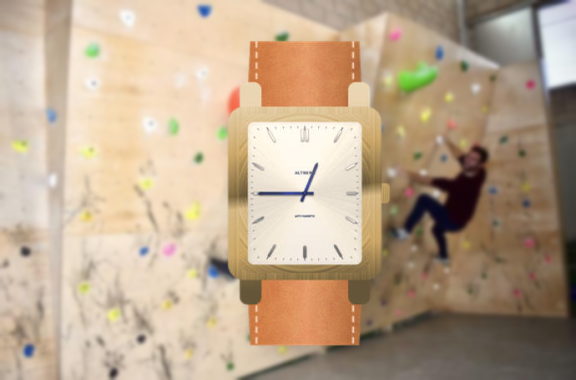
12:45
